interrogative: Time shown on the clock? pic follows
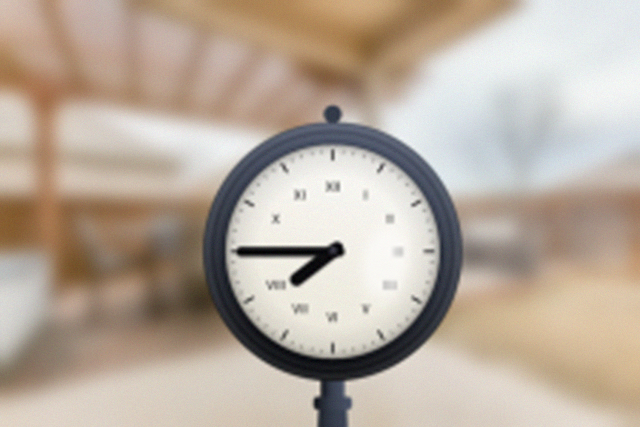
7:45
